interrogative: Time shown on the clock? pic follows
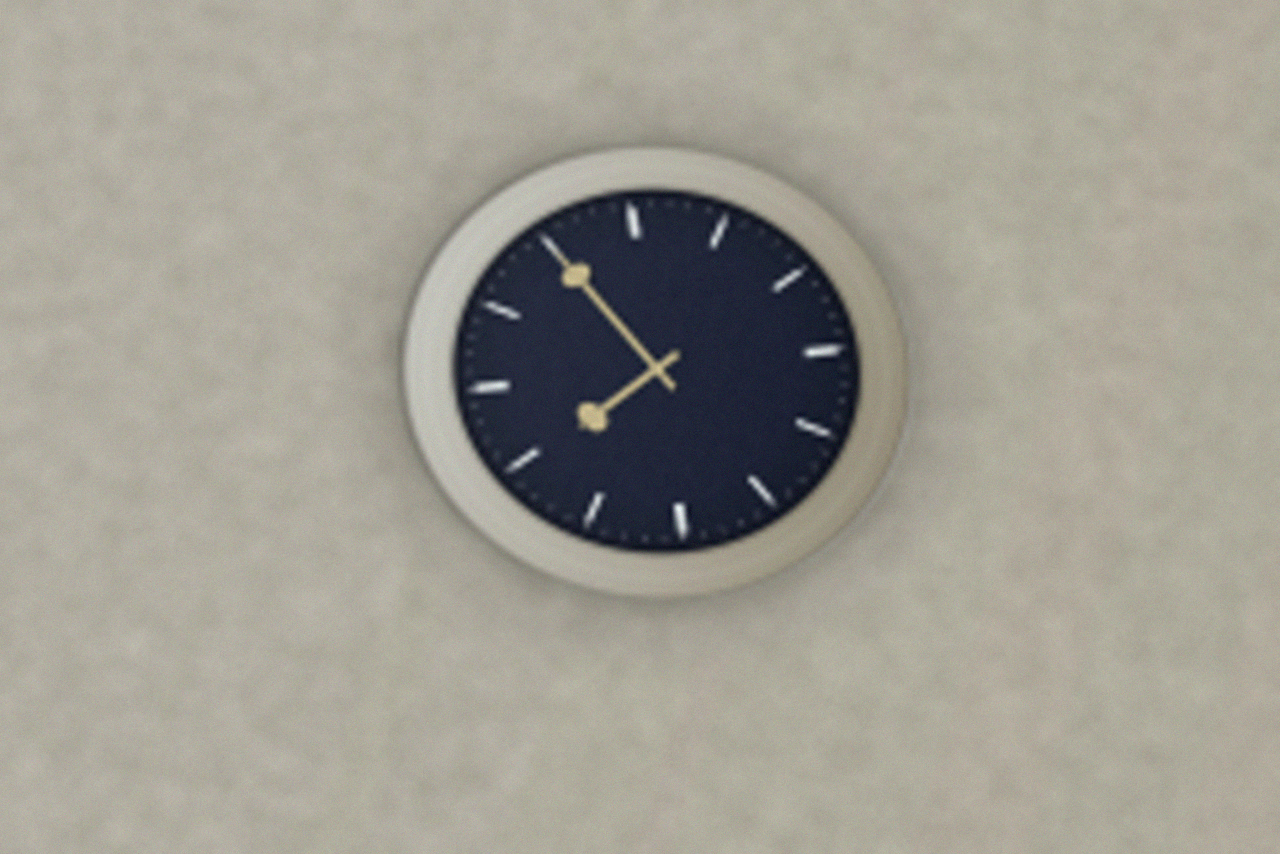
7:55
